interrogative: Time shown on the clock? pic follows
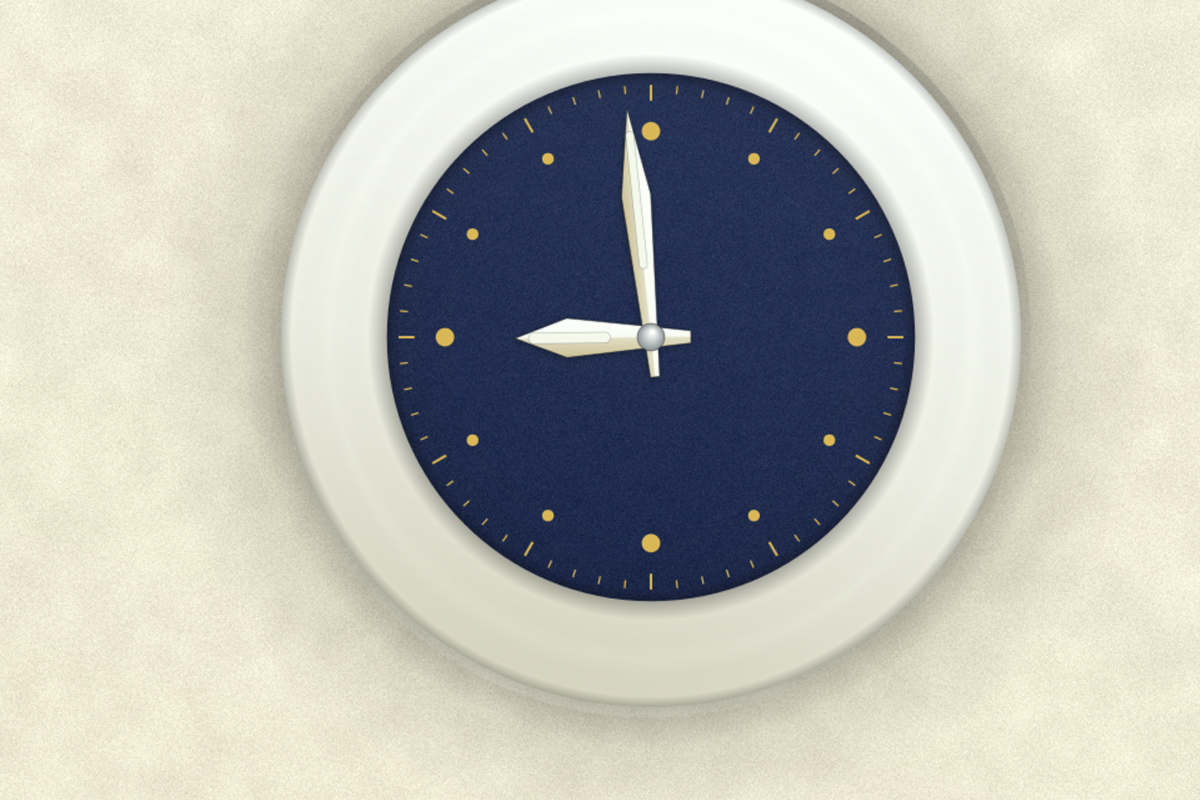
8:59
